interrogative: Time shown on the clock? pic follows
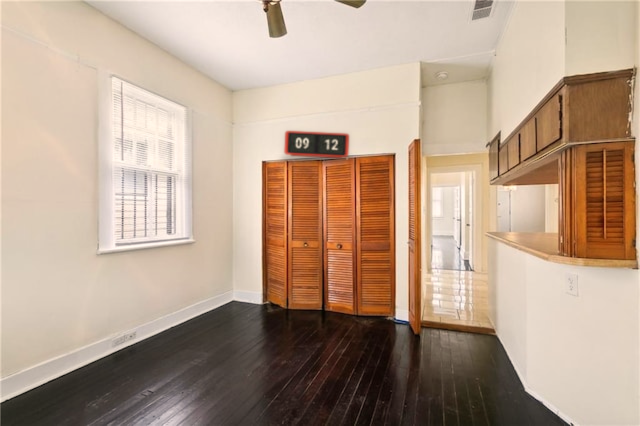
9:12
